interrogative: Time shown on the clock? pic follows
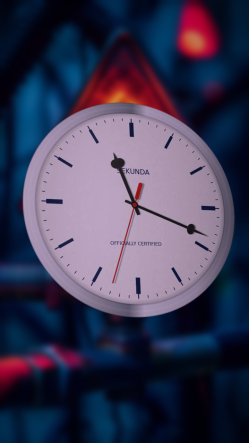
11:18:33
